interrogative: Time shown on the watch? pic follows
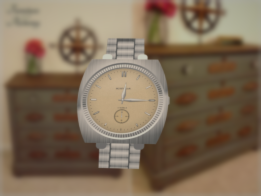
12:15
